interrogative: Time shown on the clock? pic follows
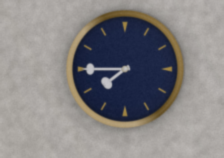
7:45
